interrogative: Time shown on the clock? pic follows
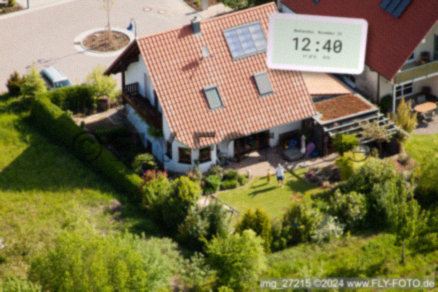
12:40
